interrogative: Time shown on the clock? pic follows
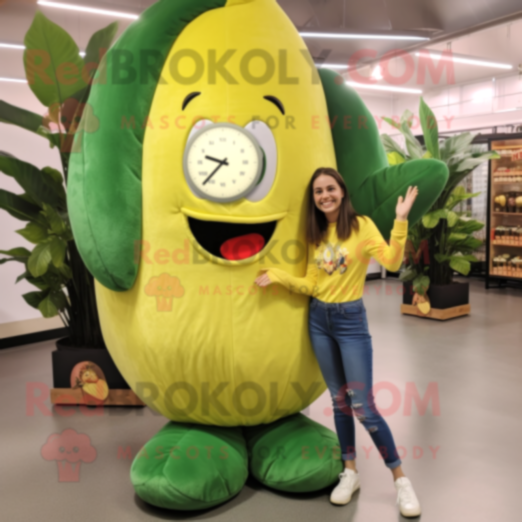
9:37
